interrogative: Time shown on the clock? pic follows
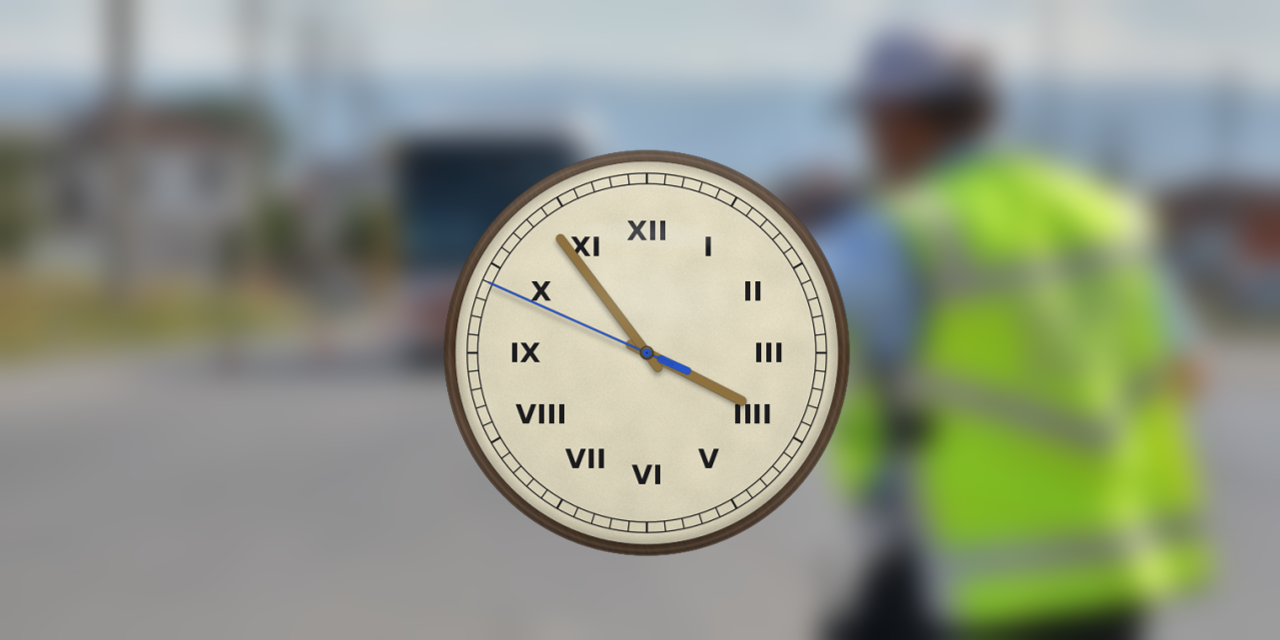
3:53:49
